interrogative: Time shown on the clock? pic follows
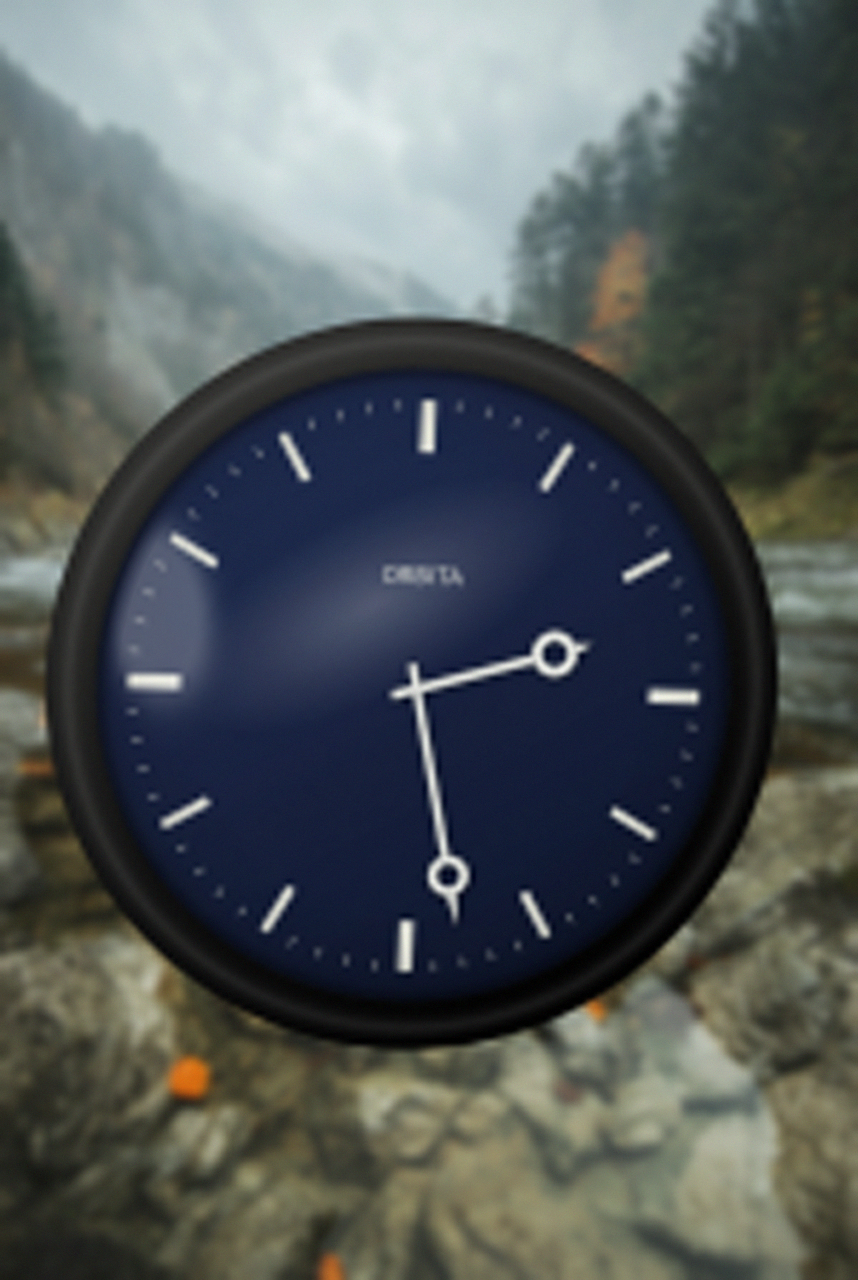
2:28
